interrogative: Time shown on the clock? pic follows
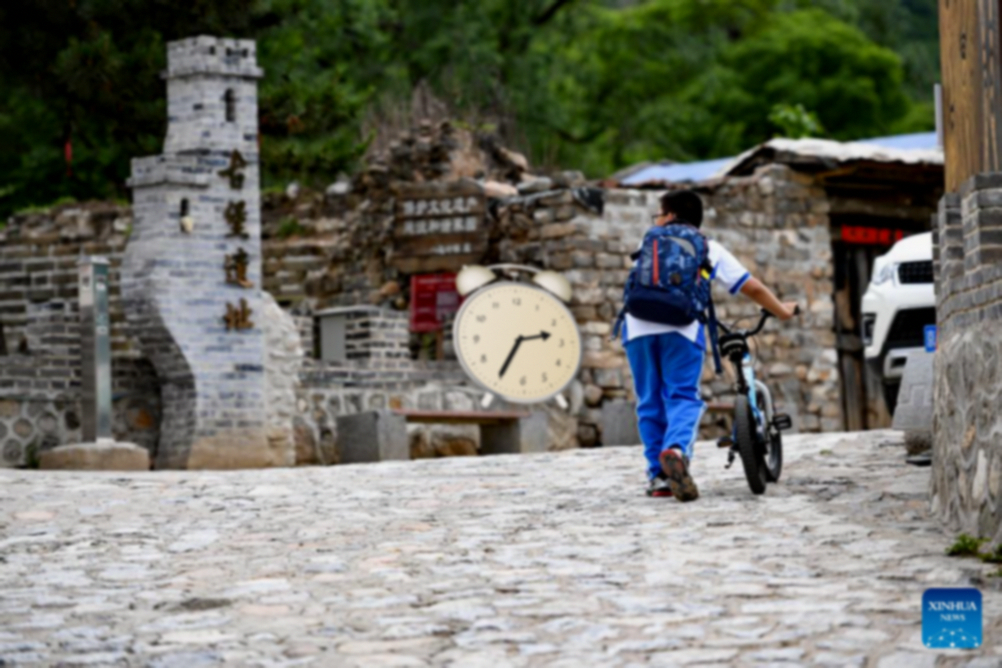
2:35
